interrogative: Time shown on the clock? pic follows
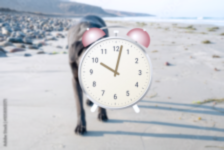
10:02
